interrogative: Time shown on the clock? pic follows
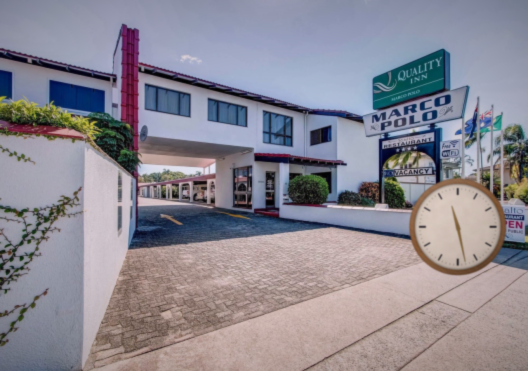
11:28
